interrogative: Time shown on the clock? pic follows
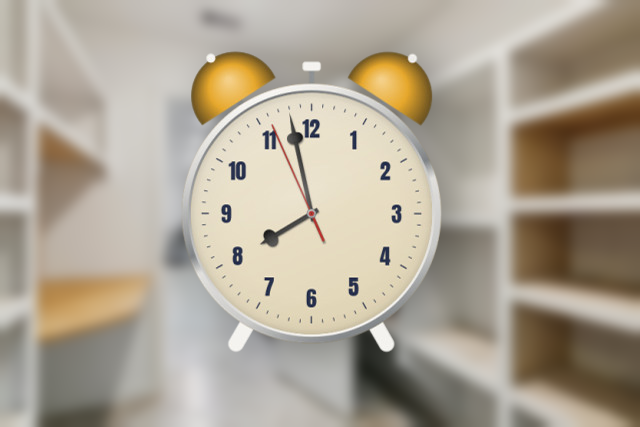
7:57:56
